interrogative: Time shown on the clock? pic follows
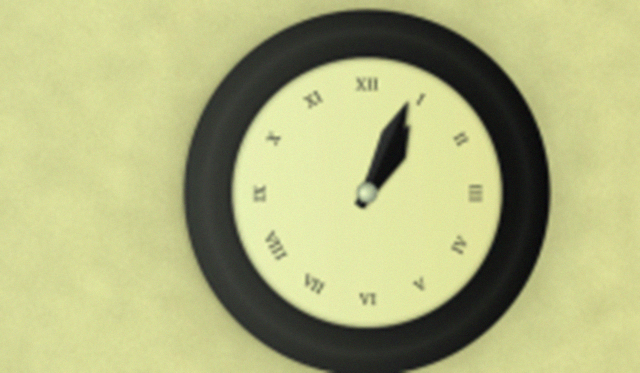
1:04
